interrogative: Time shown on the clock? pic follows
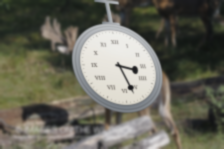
3:27
